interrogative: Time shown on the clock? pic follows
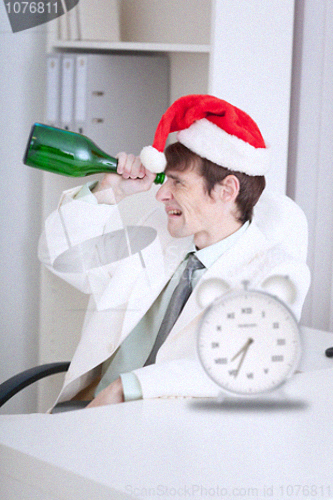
7:34
